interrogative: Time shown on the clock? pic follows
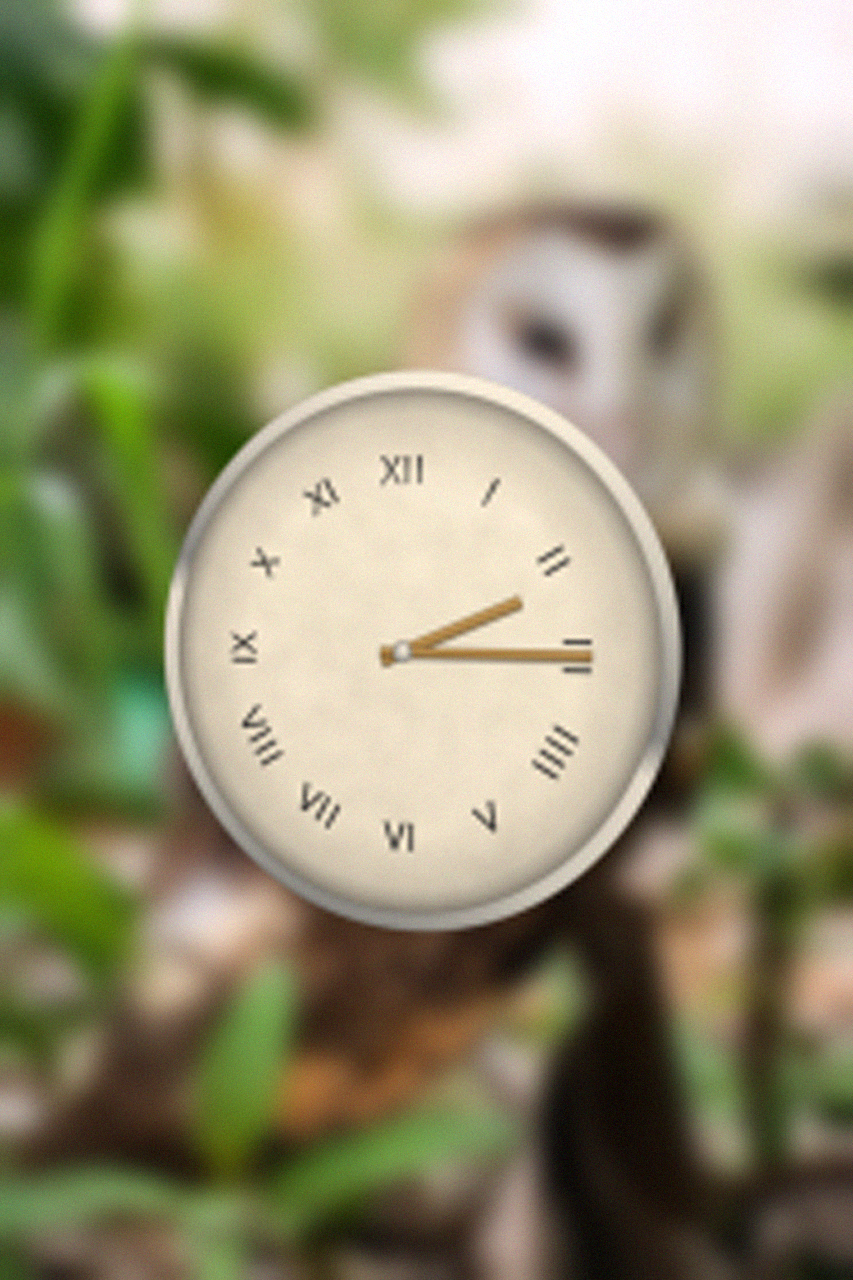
2:15
